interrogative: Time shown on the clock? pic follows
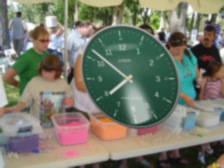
7:52
